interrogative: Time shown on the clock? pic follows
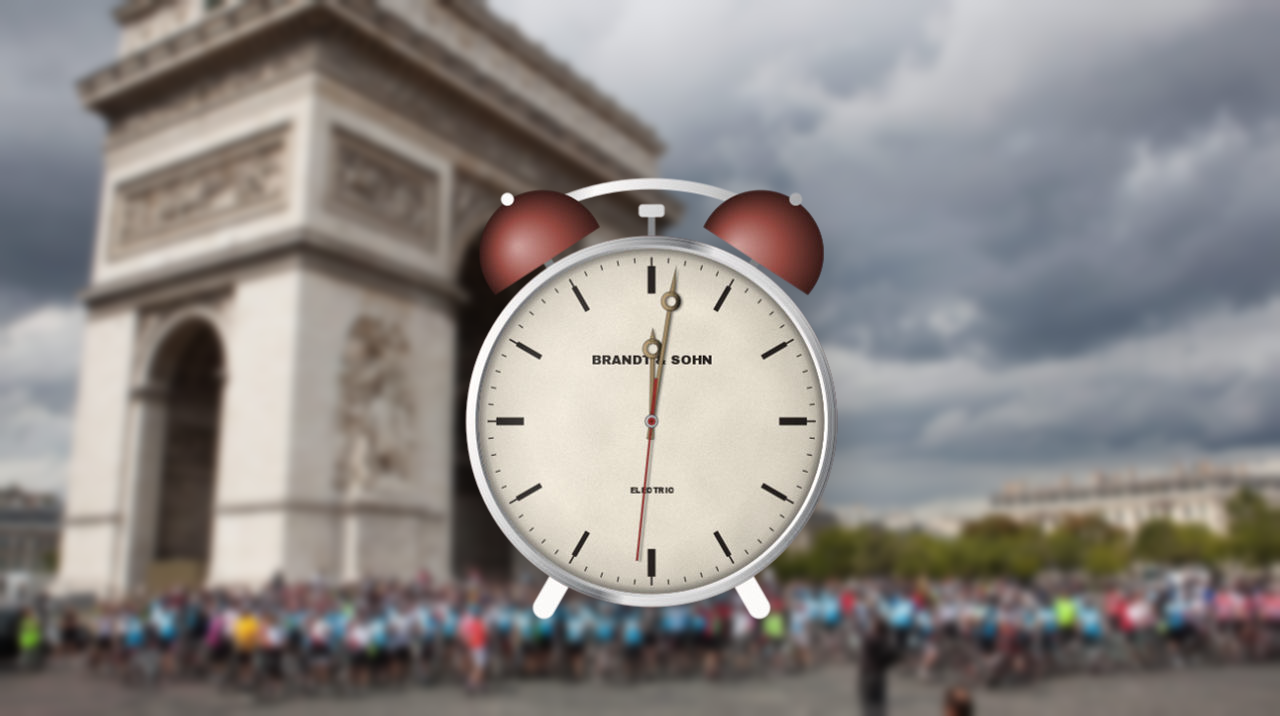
12:01:31
